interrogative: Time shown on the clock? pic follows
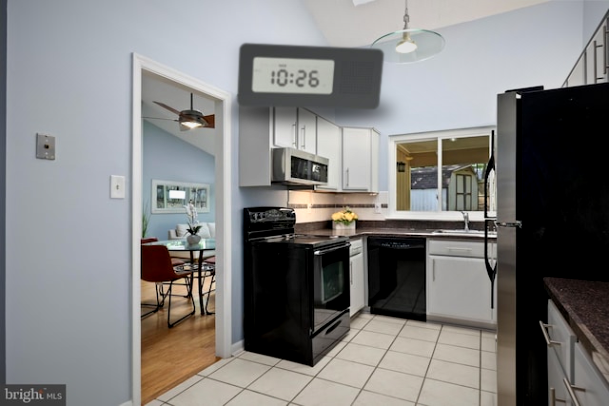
10:26
